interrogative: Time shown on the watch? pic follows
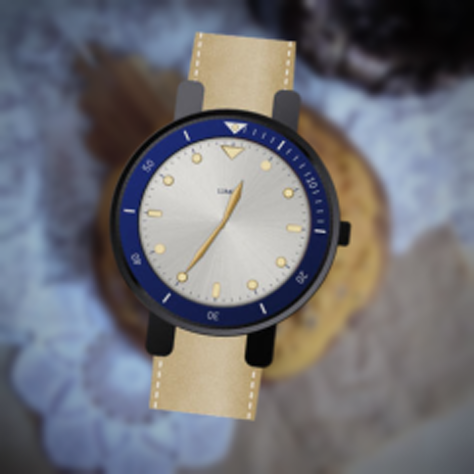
12:35
